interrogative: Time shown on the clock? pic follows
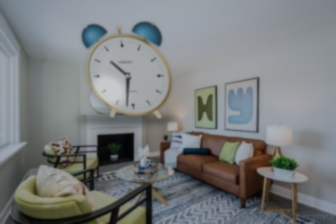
10:32
